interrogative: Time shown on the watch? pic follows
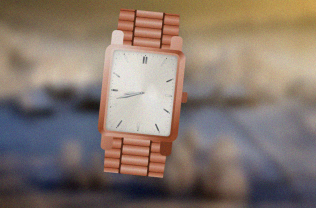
8:42
